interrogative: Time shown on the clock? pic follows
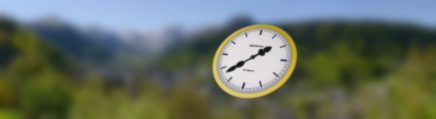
1:38
